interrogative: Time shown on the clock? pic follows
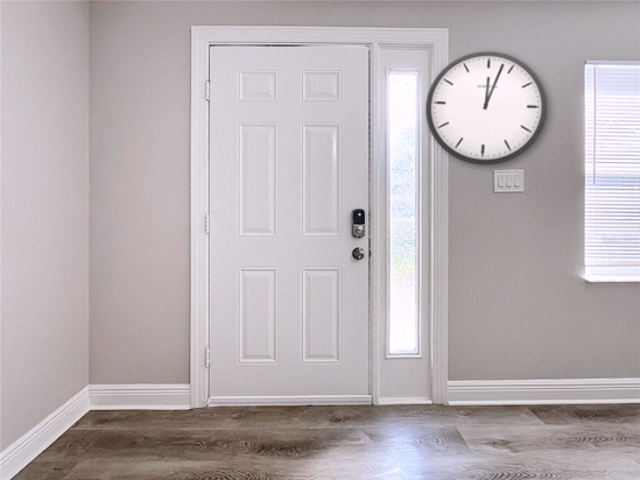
12:03
